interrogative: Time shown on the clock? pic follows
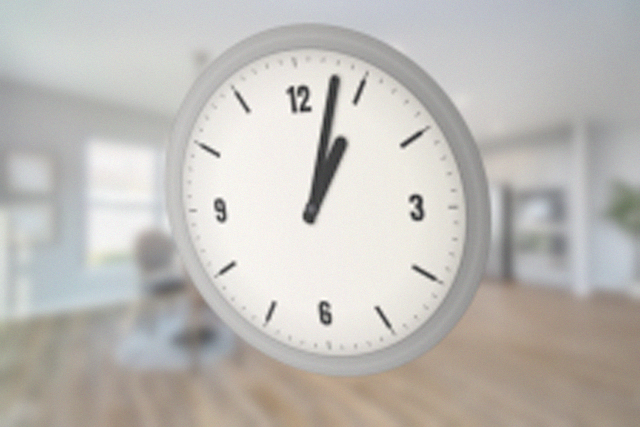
1:03
